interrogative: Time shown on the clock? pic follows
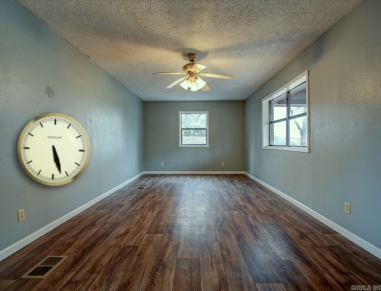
5:27
